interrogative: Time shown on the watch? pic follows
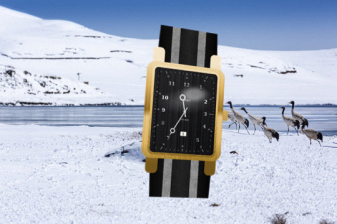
11:35
